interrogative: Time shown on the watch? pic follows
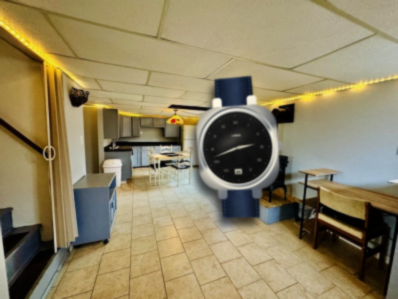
2:42
